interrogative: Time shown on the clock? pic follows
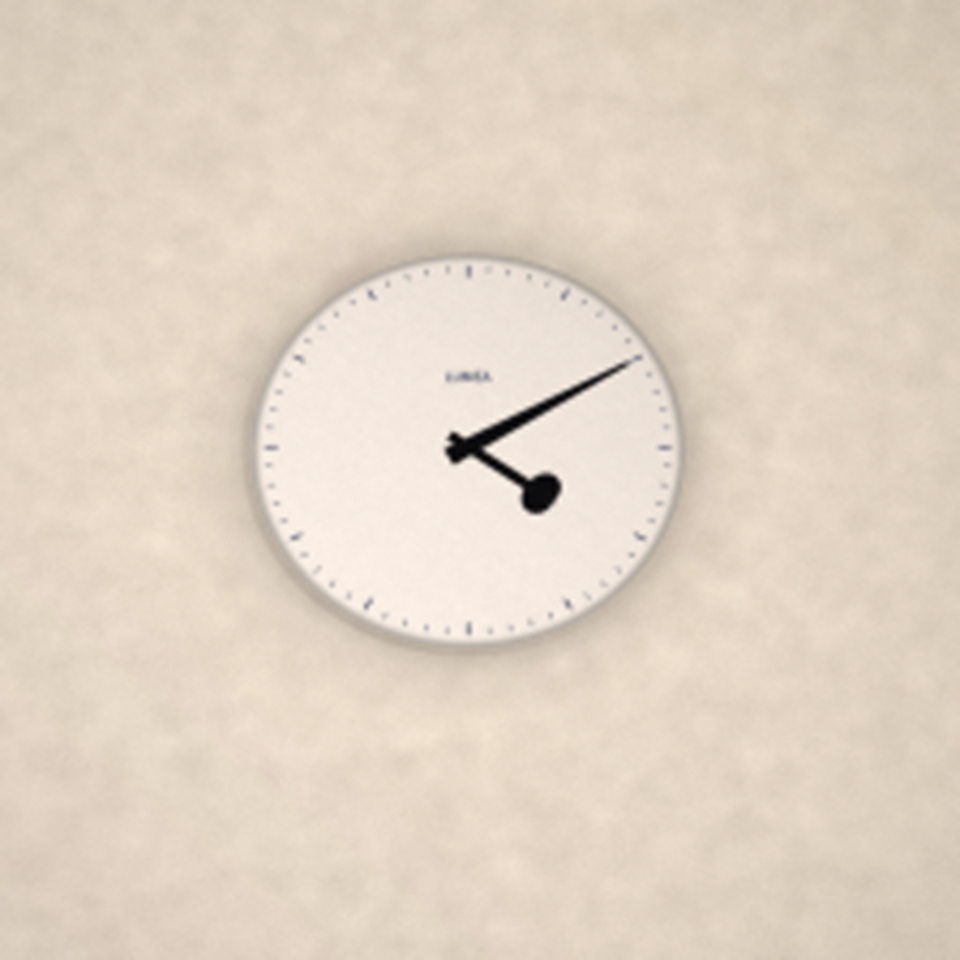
4:10
